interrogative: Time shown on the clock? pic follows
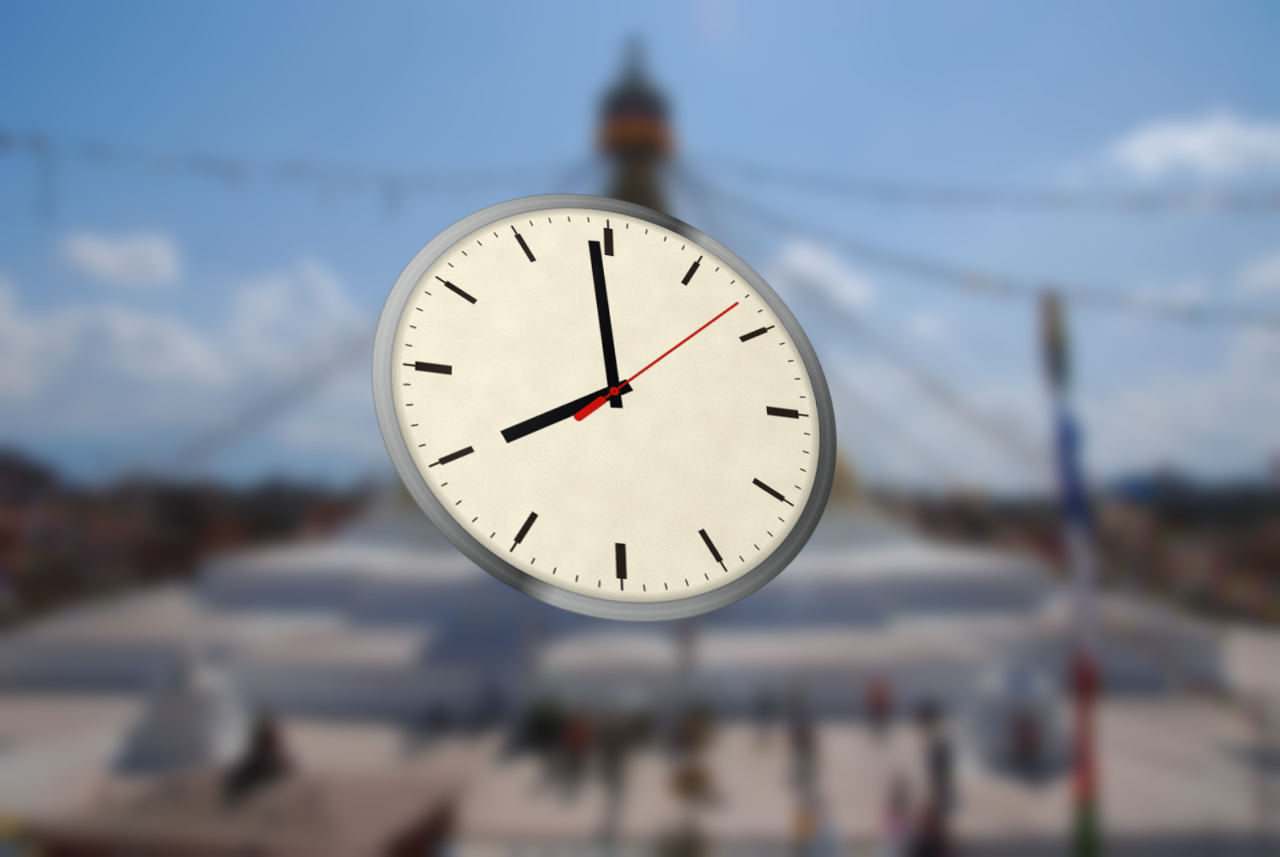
7:59:08
